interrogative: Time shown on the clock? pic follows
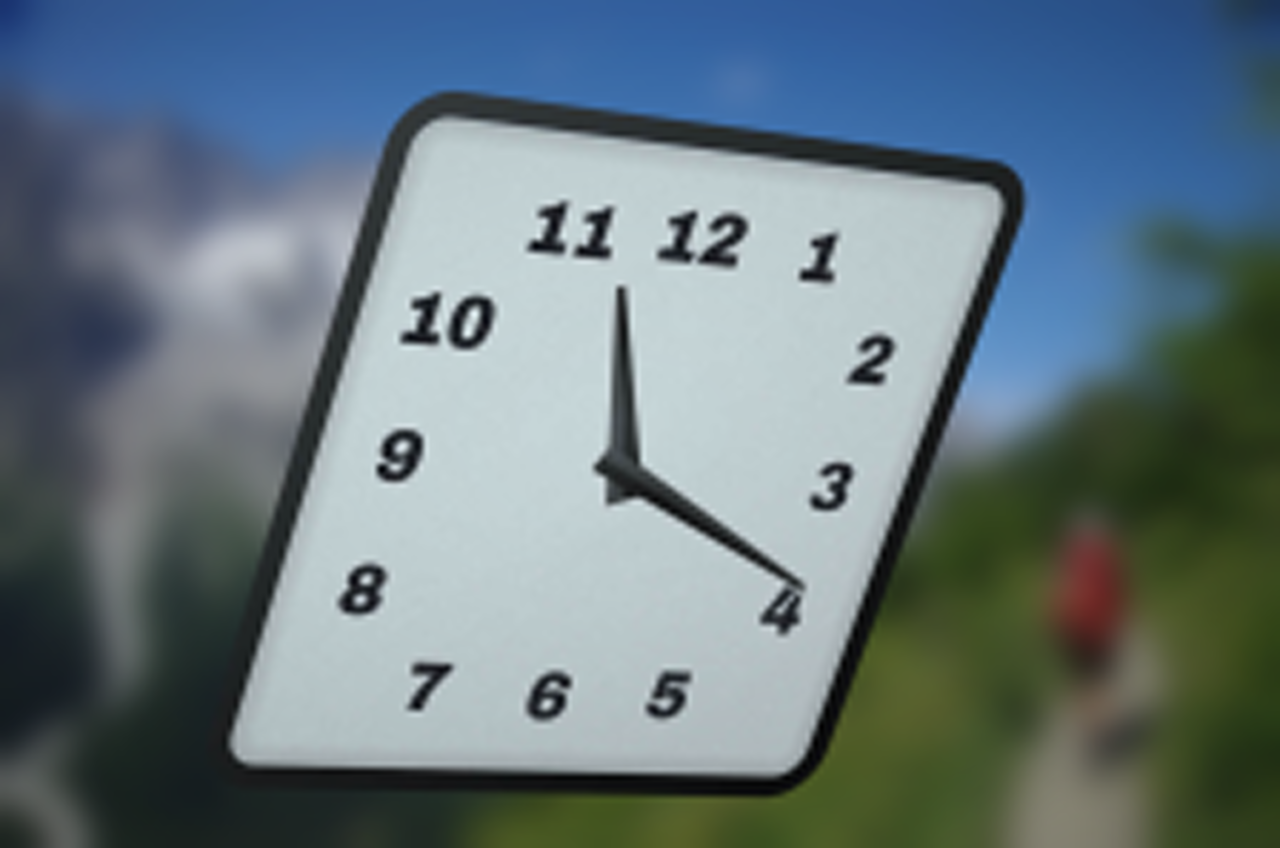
11:19
